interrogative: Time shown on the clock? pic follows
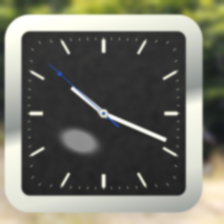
10:18:52
